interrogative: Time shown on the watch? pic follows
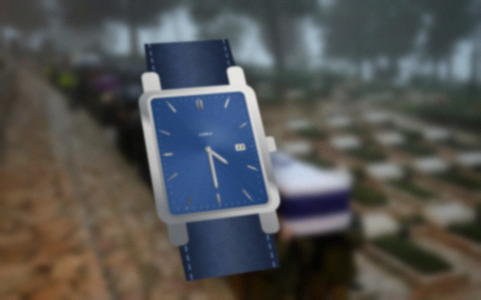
4:30
